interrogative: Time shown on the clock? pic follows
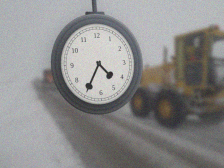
4:35
